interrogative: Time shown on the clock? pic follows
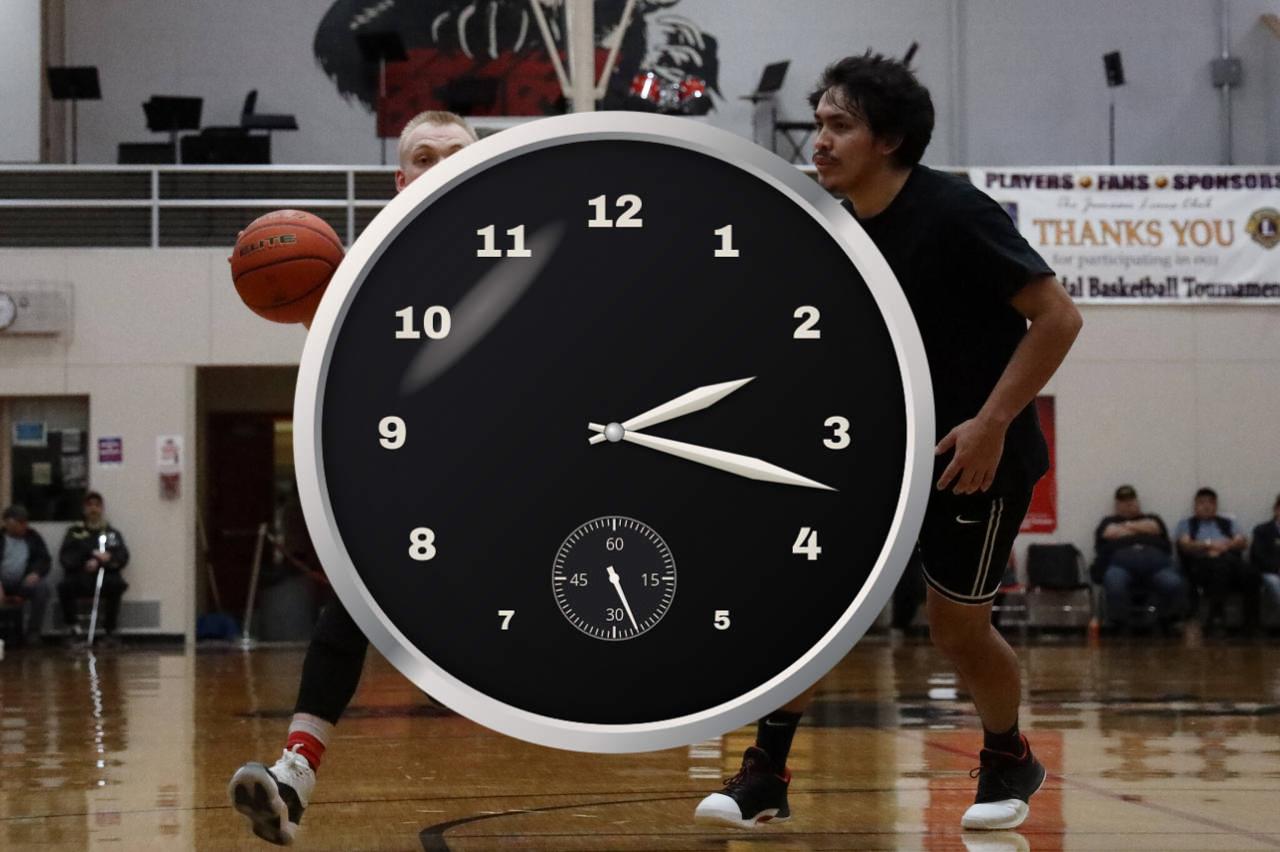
2:17:26
